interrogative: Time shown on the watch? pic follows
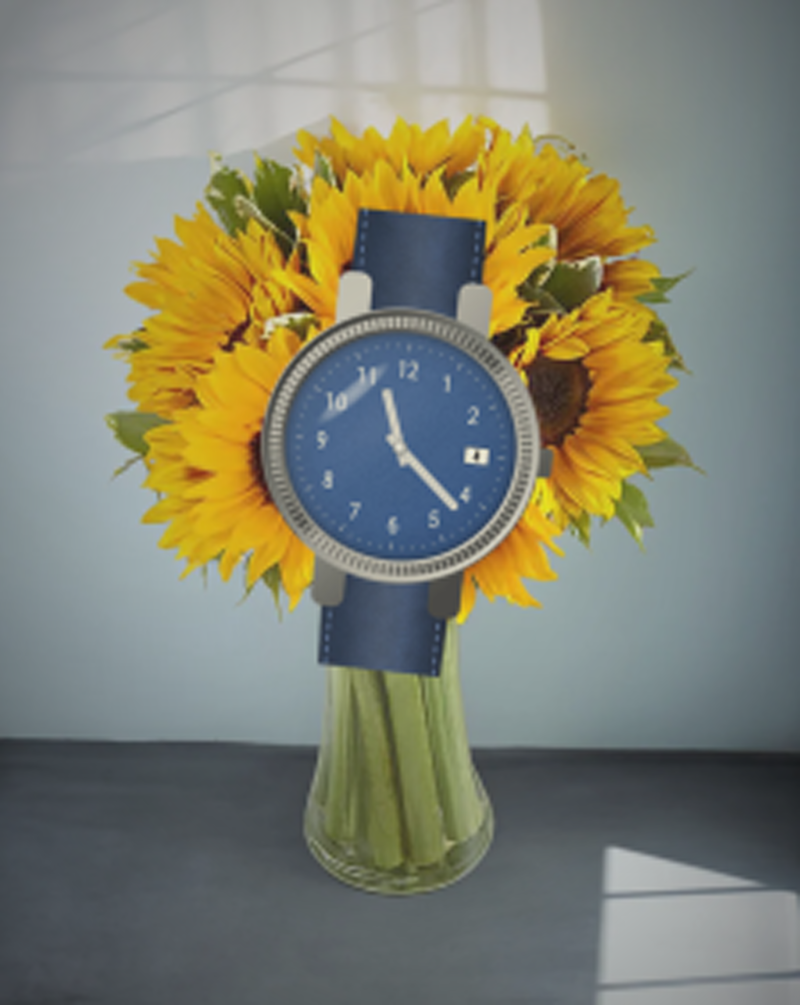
11:22
